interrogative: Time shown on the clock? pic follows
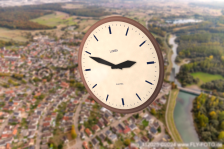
2:49
